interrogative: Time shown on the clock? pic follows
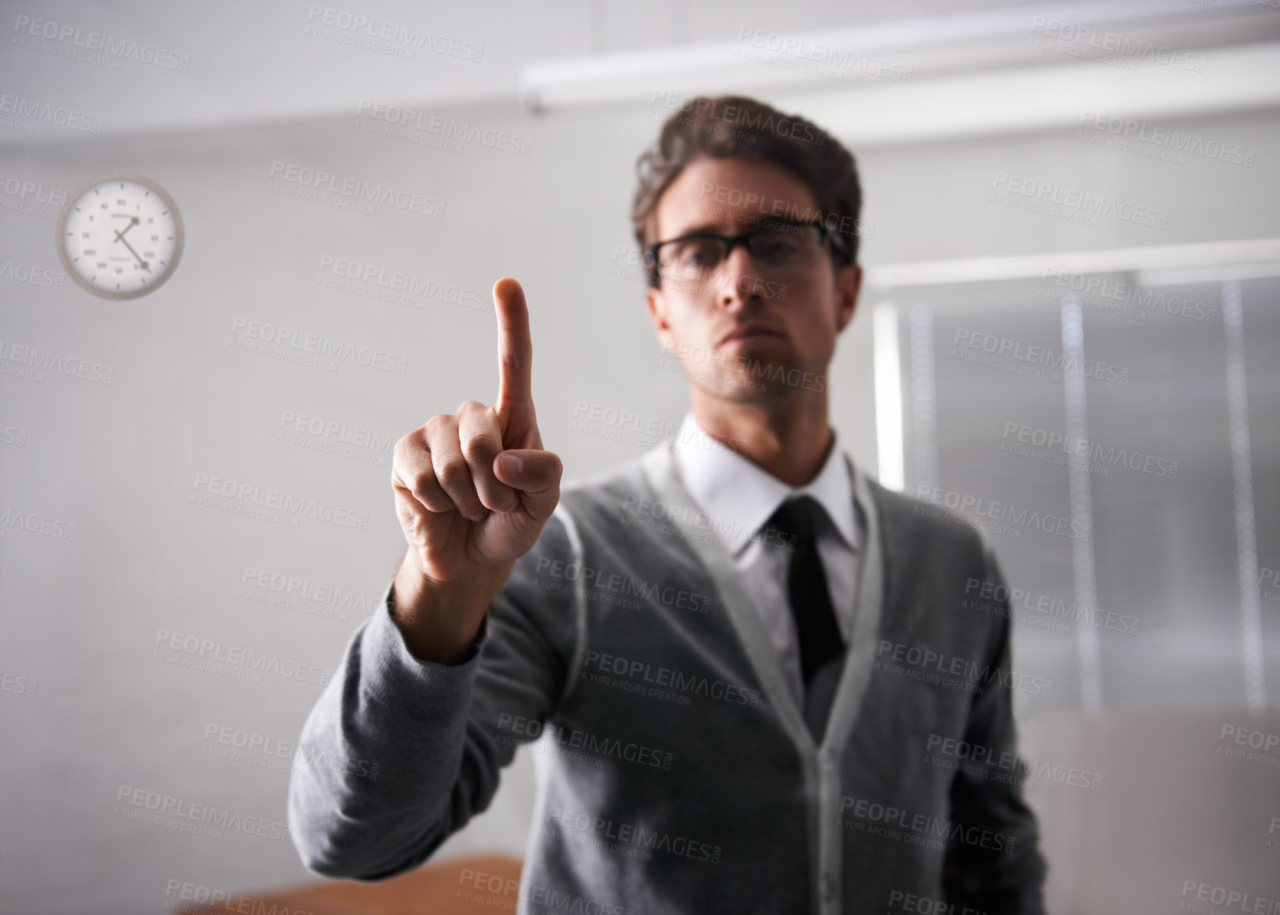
1:23
